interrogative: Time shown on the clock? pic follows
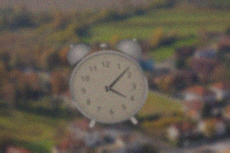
4:08
